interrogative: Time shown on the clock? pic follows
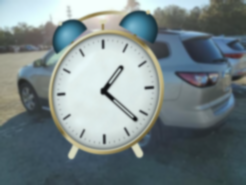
1:22
